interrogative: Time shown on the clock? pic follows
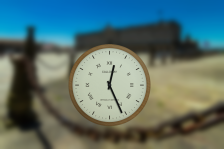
12:26
